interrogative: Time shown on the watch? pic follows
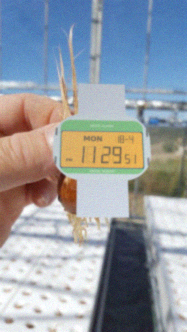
11:29
